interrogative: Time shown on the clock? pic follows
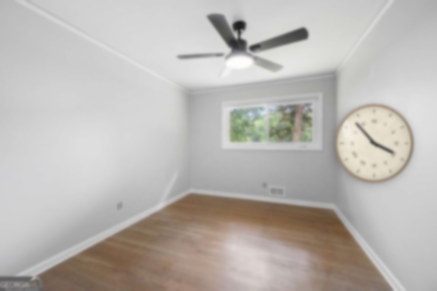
3:53
